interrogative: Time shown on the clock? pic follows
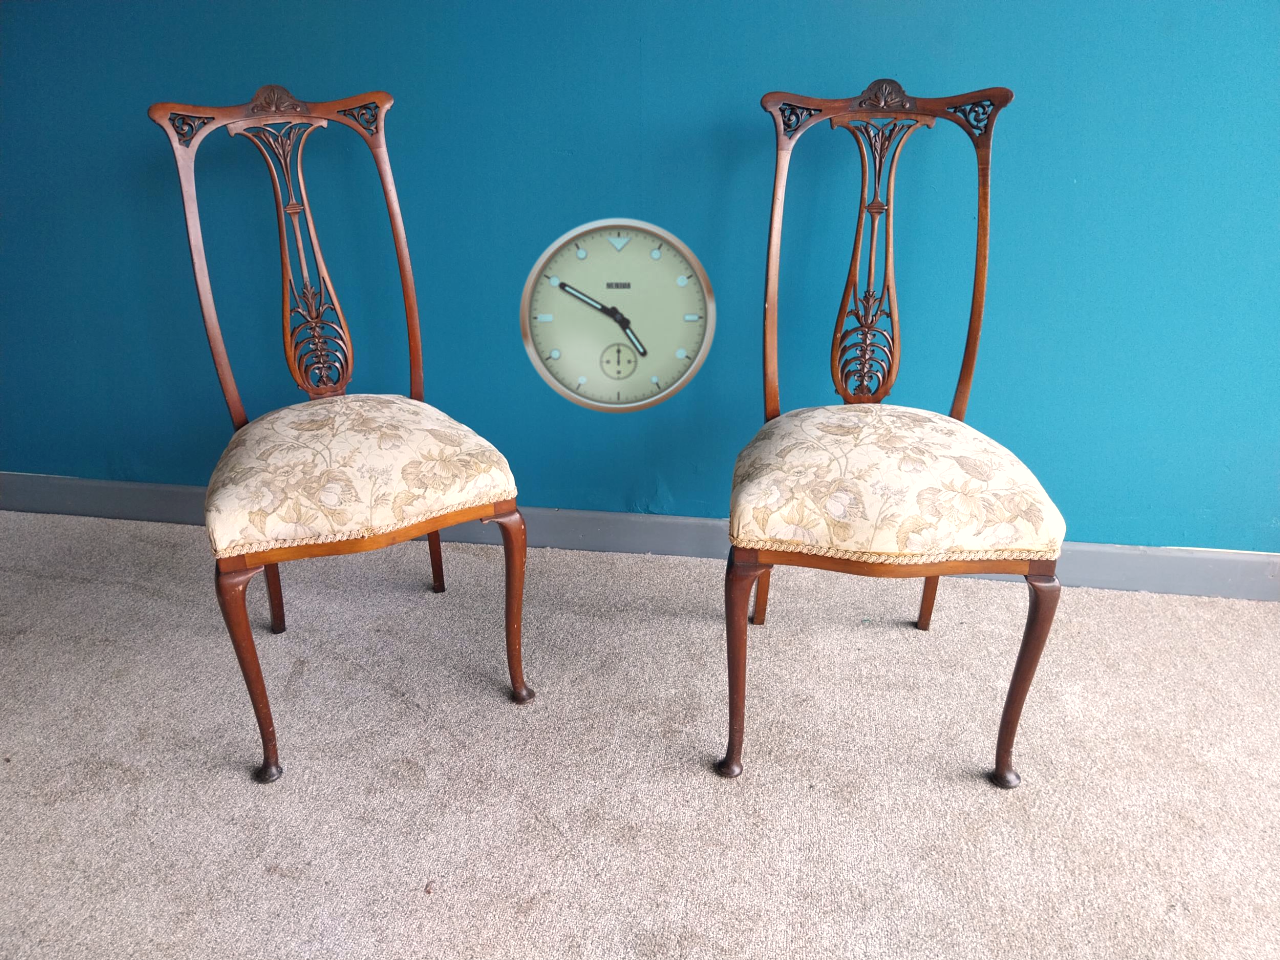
4:50
